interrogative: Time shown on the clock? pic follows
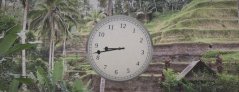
8:42
